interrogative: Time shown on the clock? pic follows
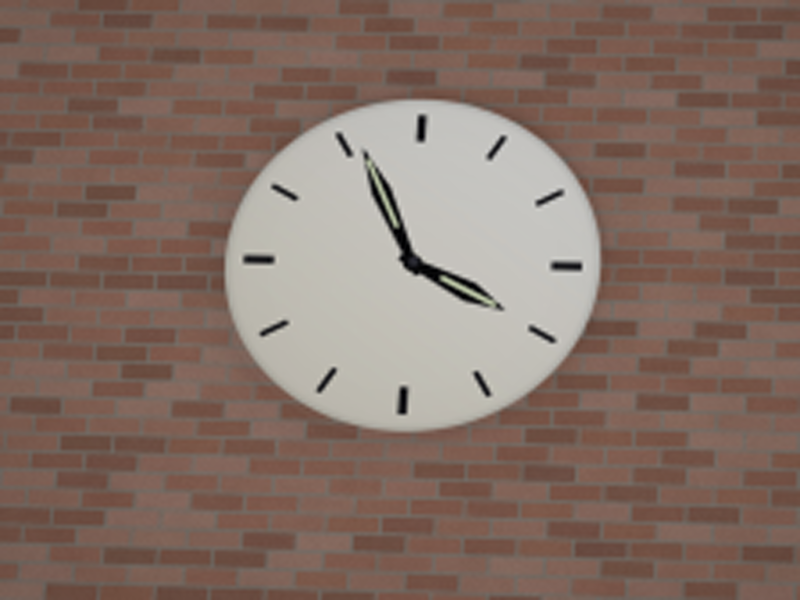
3:56
